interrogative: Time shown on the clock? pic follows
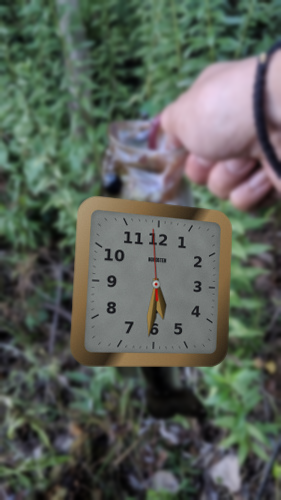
5:30:59
